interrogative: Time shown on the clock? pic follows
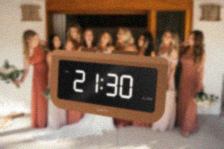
21:30
